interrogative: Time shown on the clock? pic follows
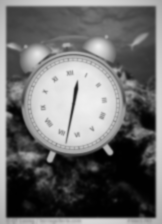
12:33
